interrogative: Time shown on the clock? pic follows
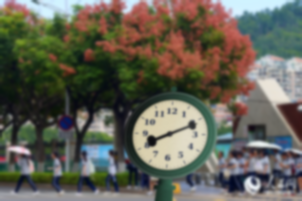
8:11
